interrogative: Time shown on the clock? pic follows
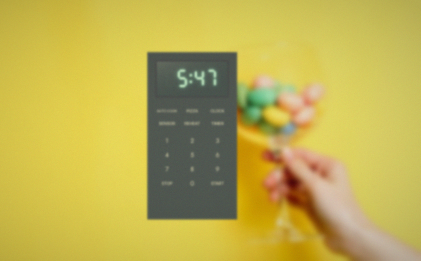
5:47
